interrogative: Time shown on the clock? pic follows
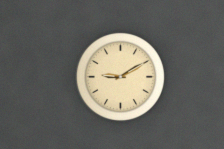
9:10
